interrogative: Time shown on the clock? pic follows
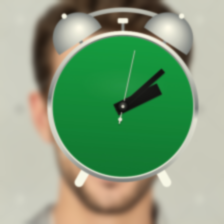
2:08:02
